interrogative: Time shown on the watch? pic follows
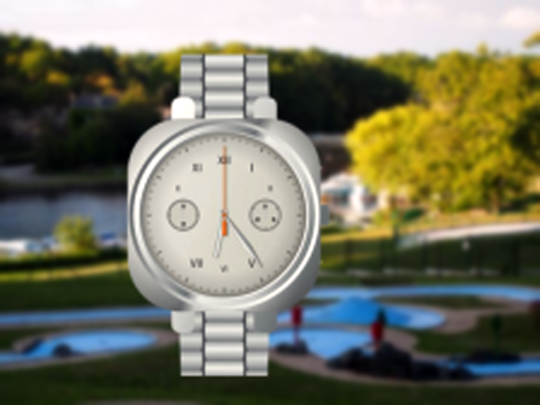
6:24
